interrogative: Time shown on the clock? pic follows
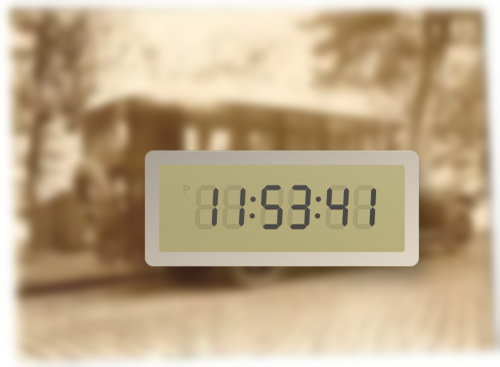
11:53:41
